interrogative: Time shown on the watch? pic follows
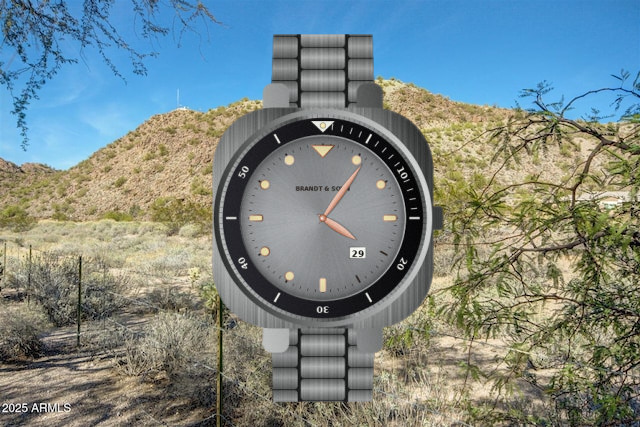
4:06
